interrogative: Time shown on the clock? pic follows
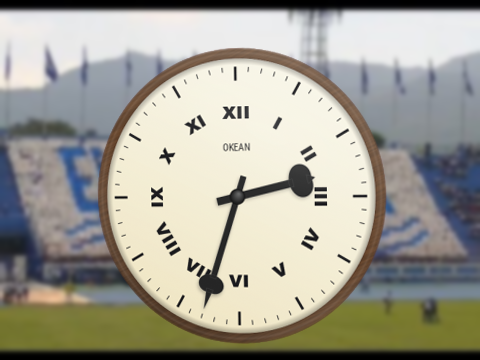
2:33
